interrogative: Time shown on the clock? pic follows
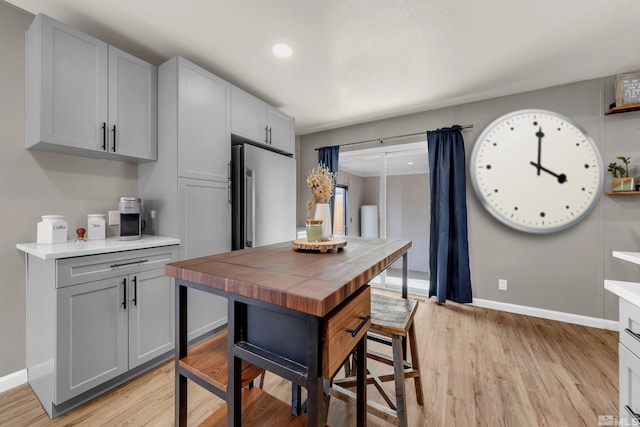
4:01
